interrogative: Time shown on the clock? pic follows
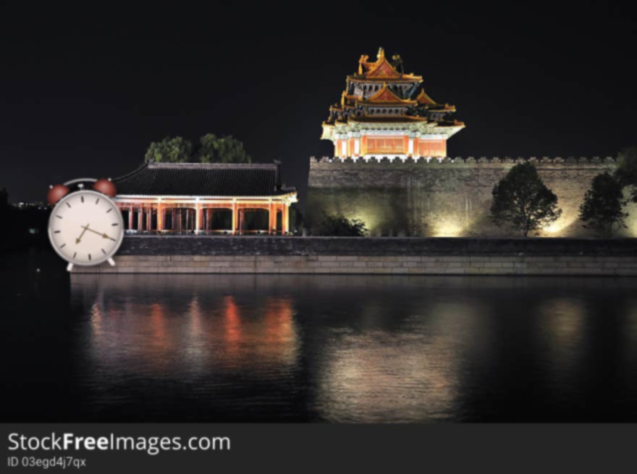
7:20
